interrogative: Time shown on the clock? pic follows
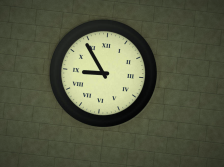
8:54
